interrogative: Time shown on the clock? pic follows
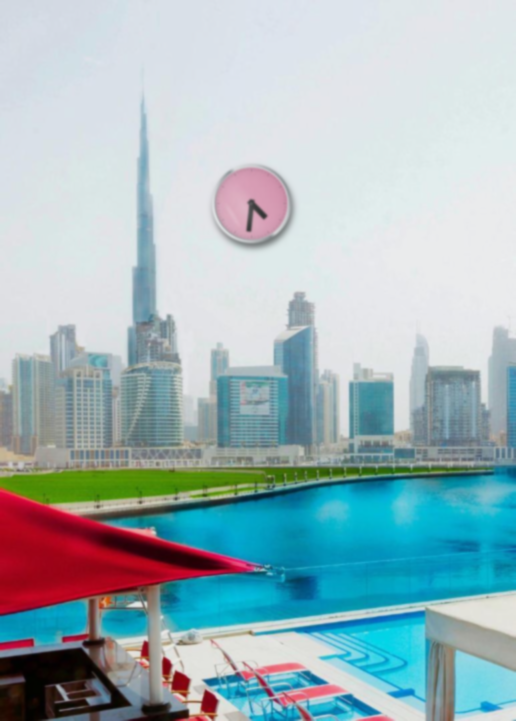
4:31
